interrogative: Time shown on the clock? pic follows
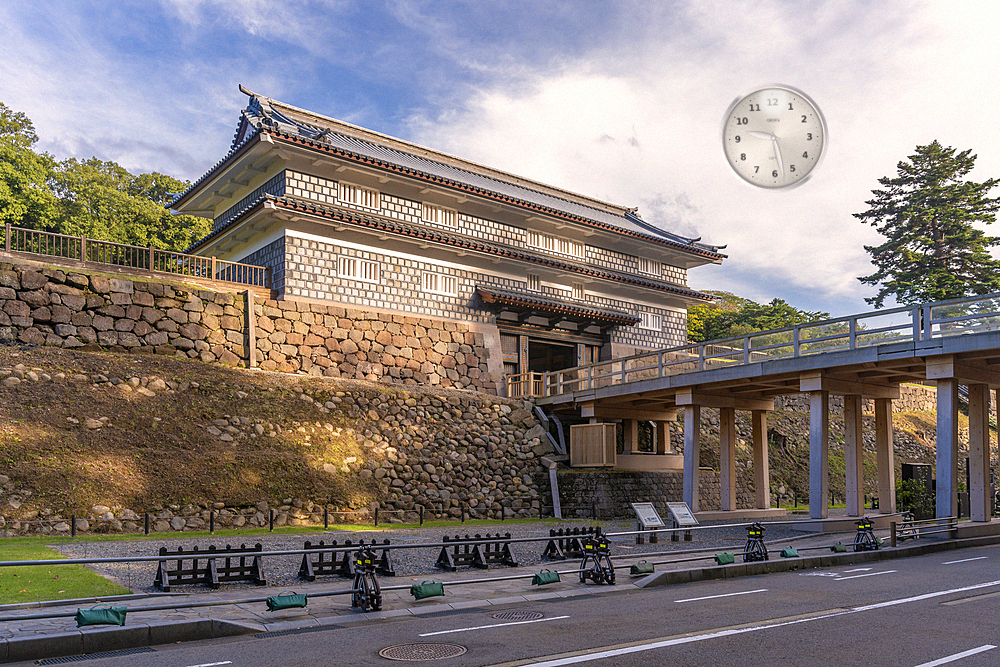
9:28
